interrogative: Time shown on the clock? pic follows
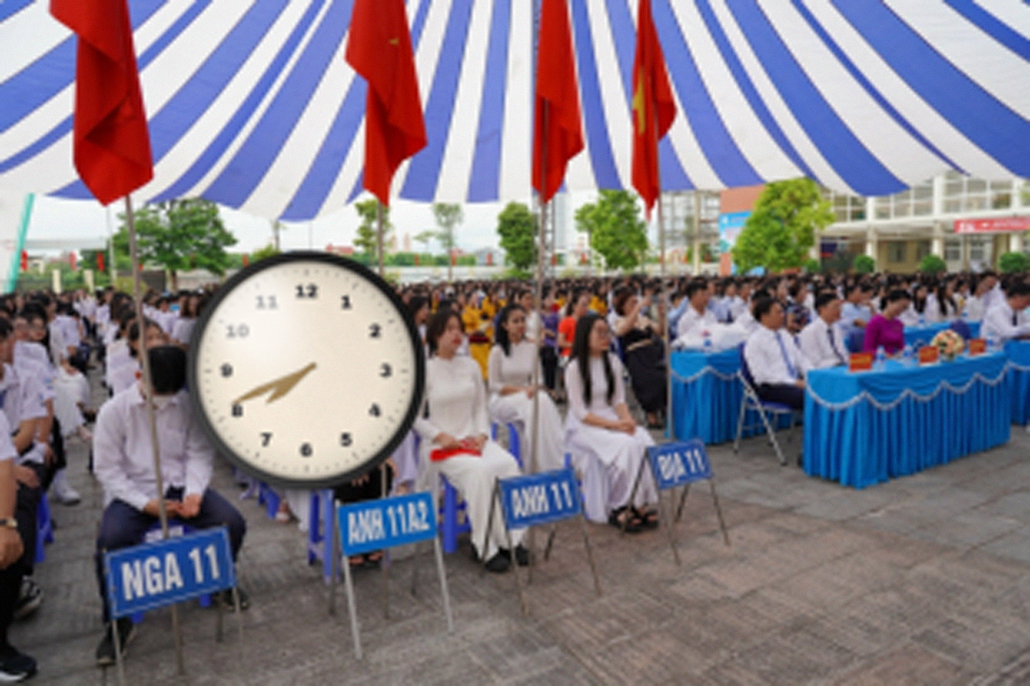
7:41
